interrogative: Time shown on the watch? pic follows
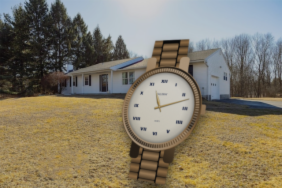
11:12
